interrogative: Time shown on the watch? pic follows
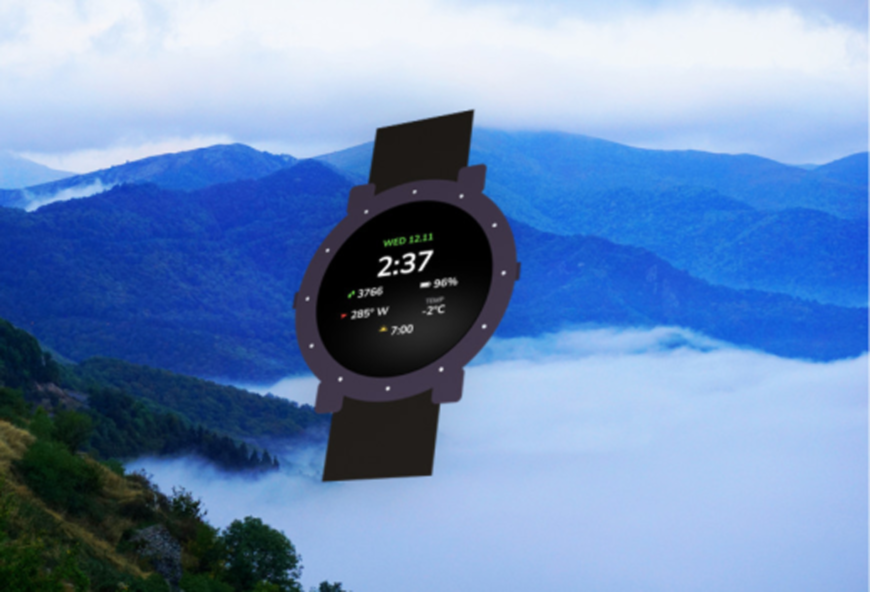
2:37
